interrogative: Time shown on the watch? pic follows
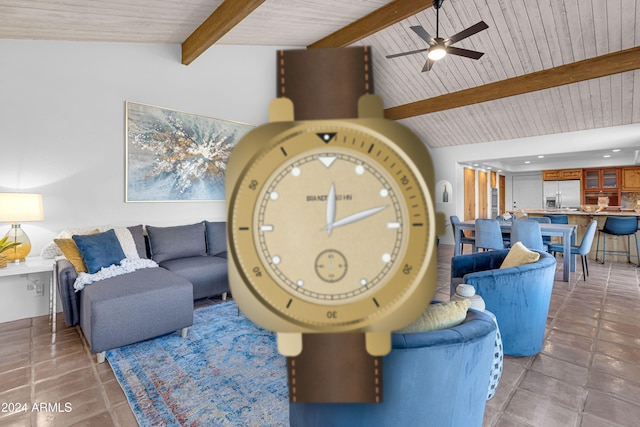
12:12
